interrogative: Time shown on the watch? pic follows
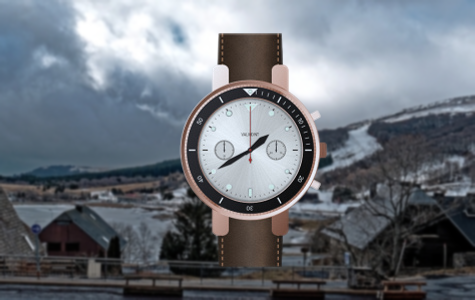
1:40
